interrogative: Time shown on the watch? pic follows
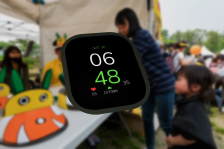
6:48
